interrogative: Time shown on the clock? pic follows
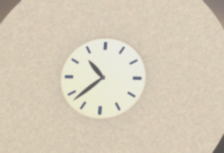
10:38
